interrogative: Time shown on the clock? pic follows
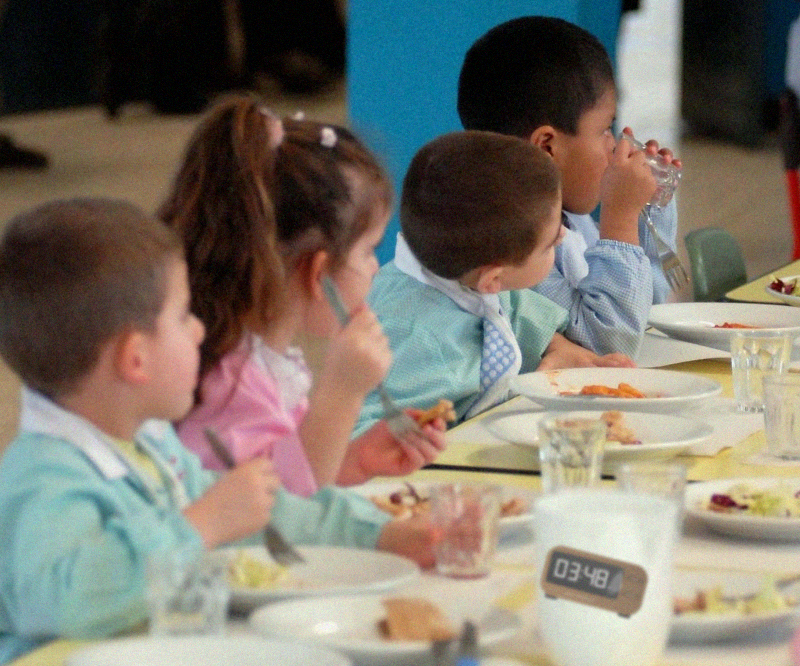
3:48
